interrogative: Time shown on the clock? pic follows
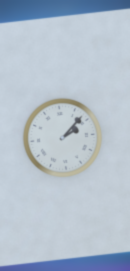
2:08
